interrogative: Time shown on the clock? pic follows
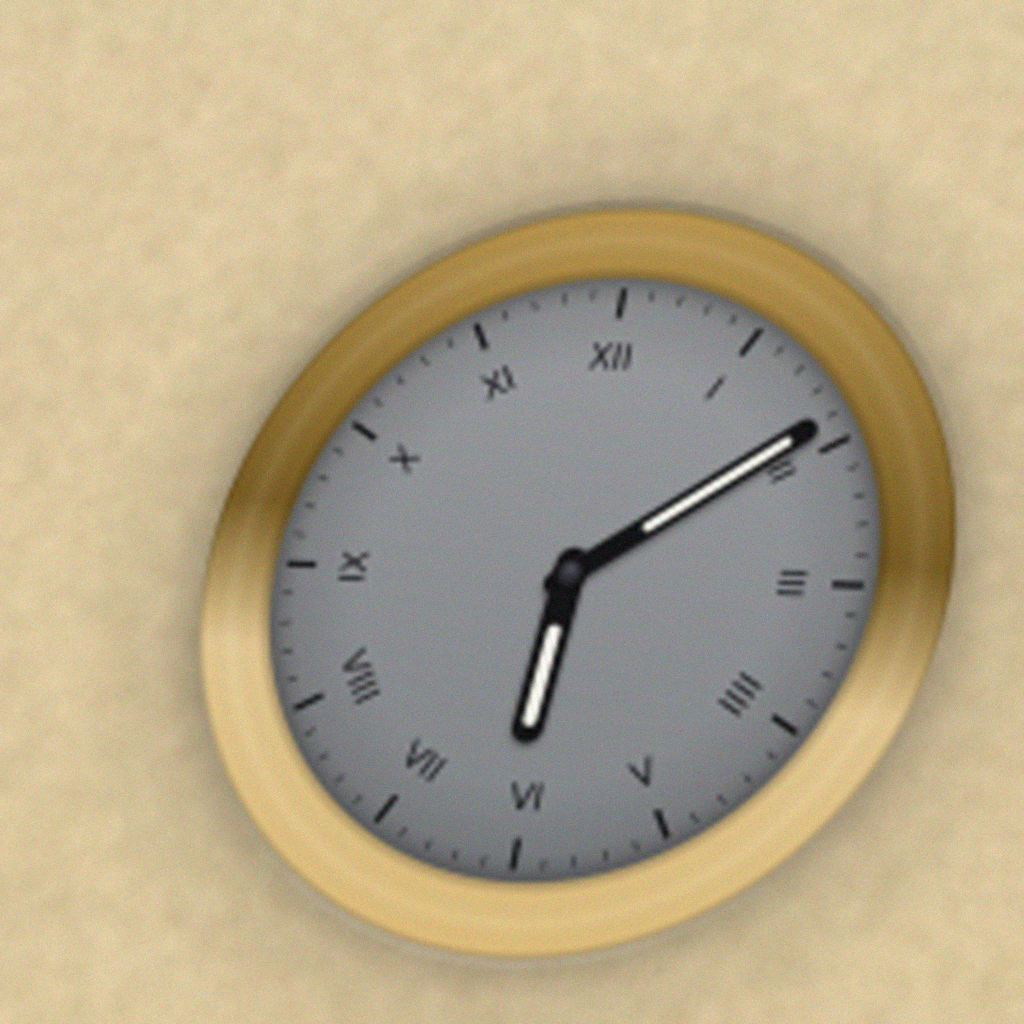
6:09
